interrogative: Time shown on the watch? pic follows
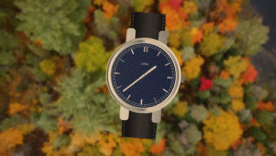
1:38
